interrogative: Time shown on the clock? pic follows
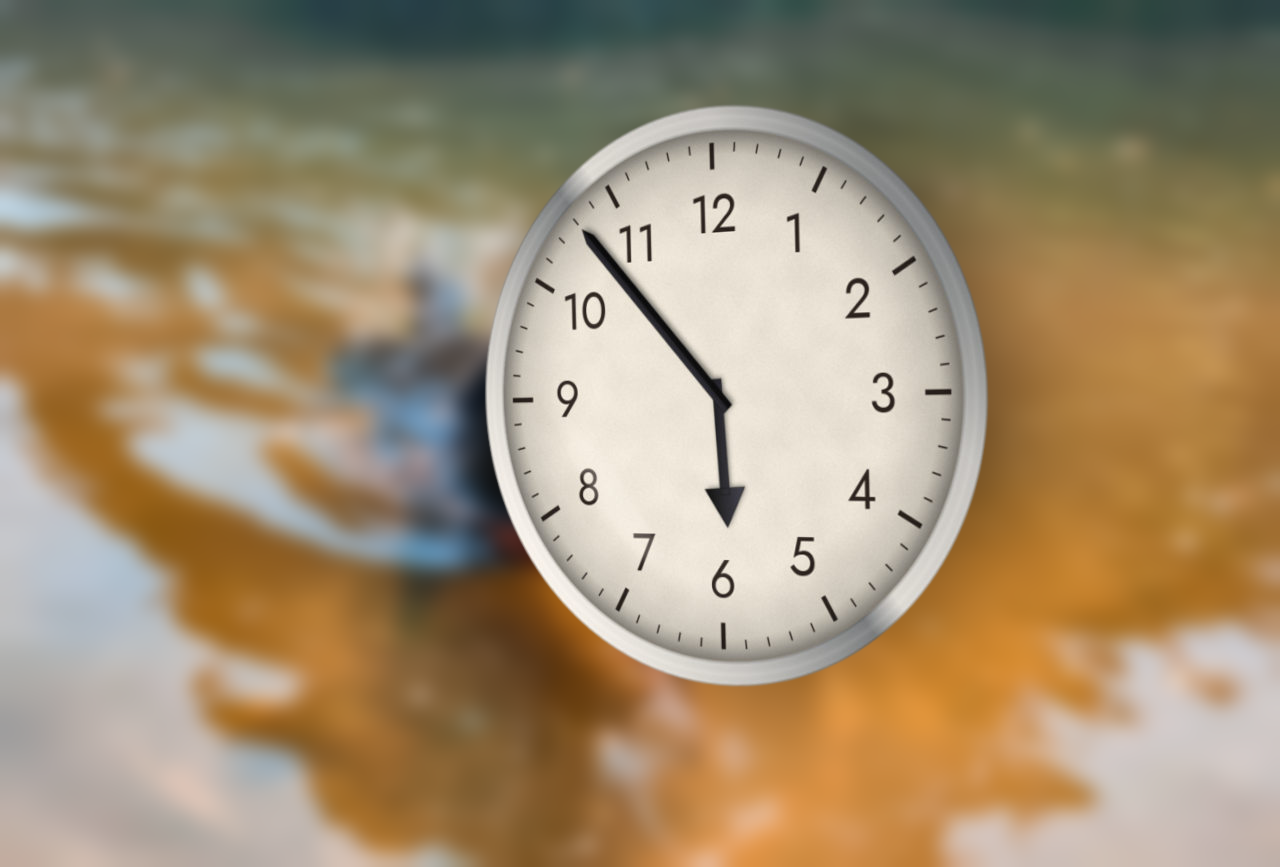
5:53
